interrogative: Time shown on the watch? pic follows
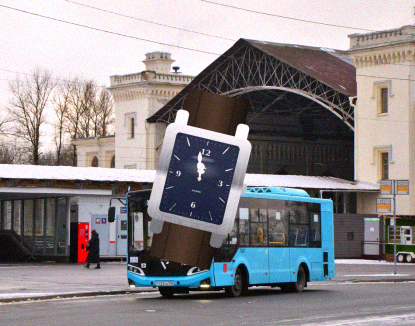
11:58
